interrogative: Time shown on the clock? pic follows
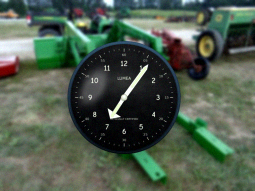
7:06
